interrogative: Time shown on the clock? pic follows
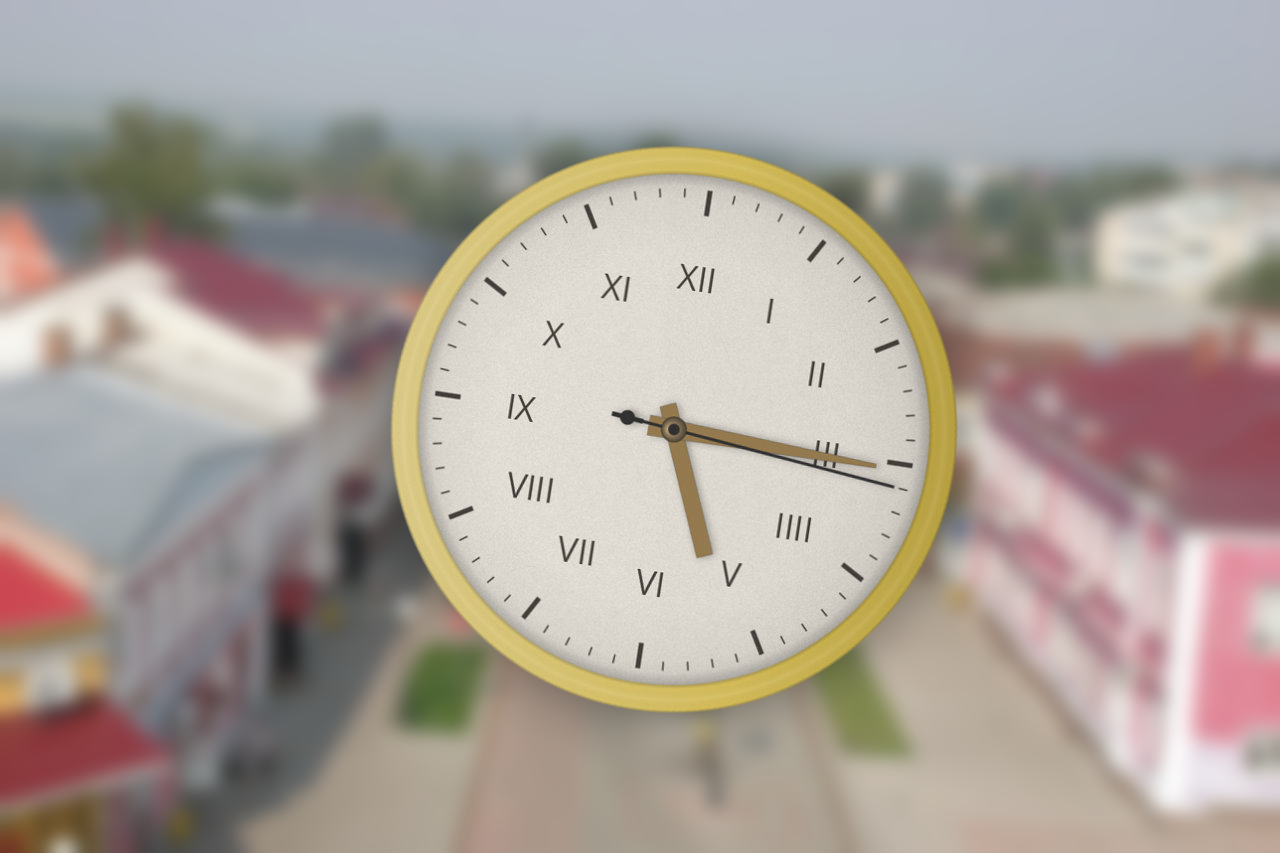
5:15:16
